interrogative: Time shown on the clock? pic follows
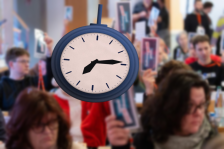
7:14
